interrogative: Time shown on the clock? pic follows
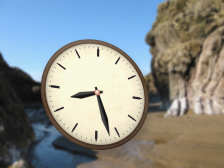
8:27
